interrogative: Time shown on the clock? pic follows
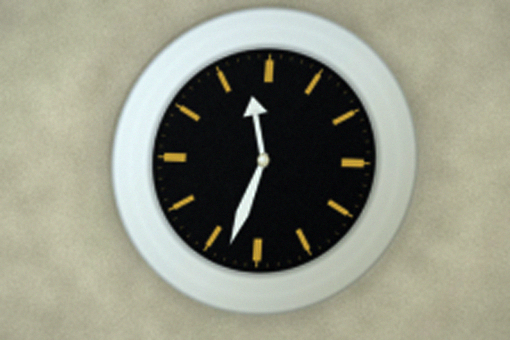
11:33
